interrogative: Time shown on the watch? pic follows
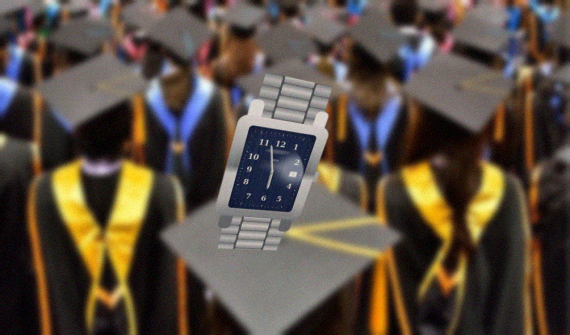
5:57
